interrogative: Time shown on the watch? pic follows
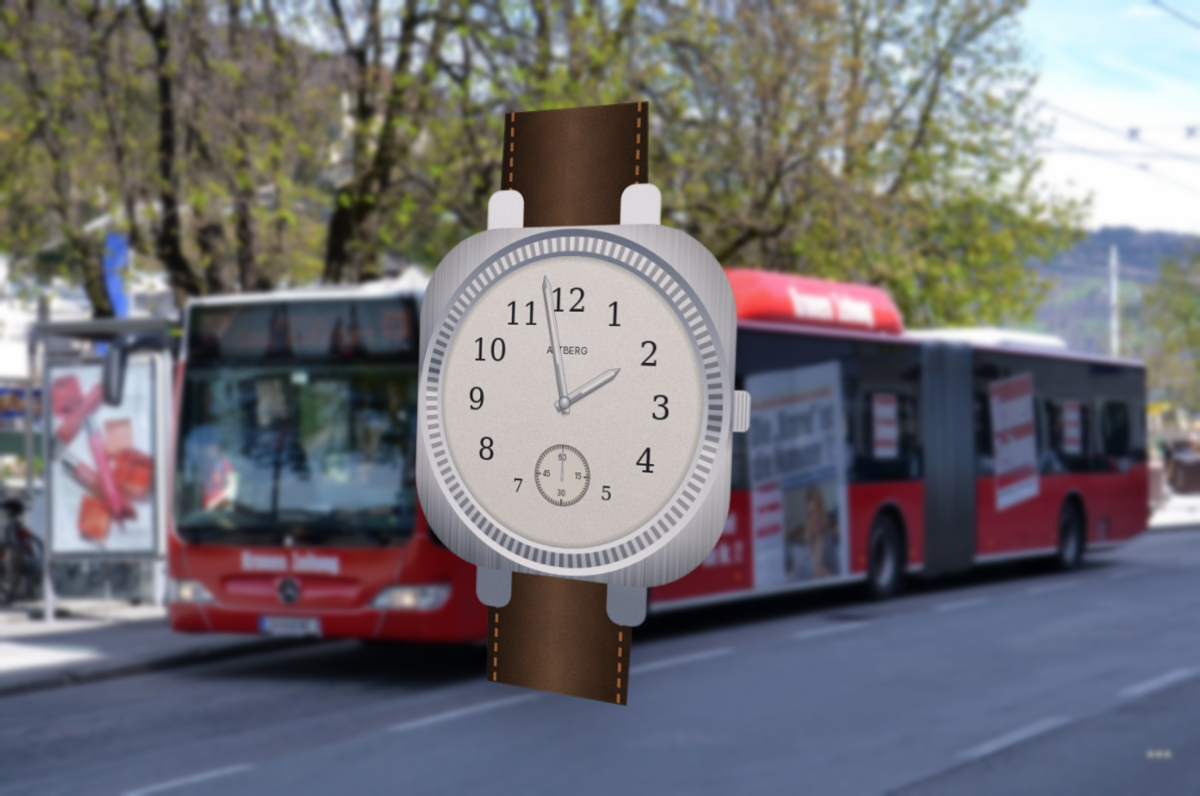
1:58
